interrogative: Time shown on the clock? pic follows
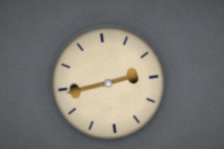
2:44
